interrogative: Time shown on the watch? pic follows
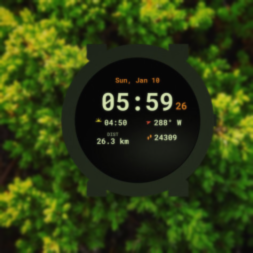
5:59:26
